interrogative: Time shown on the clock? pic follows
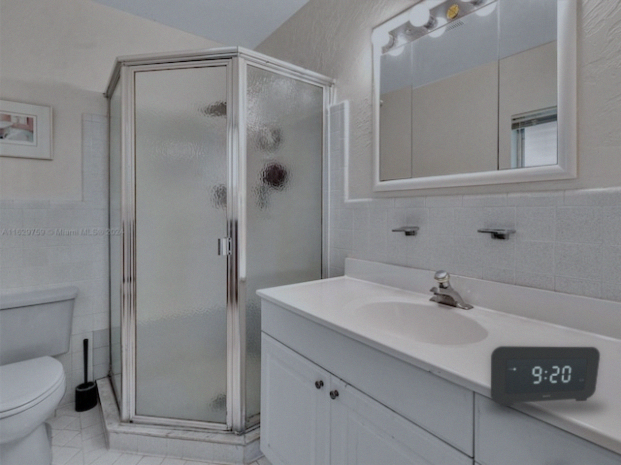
9:20
